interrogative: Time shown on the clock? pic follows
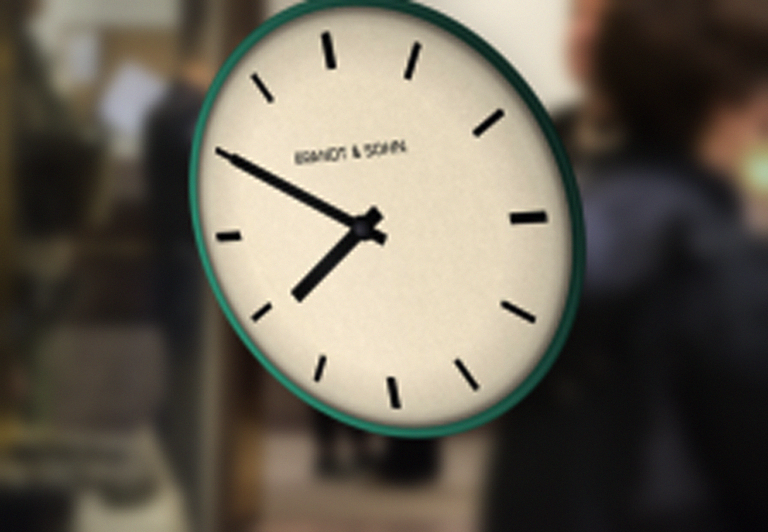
7:50
